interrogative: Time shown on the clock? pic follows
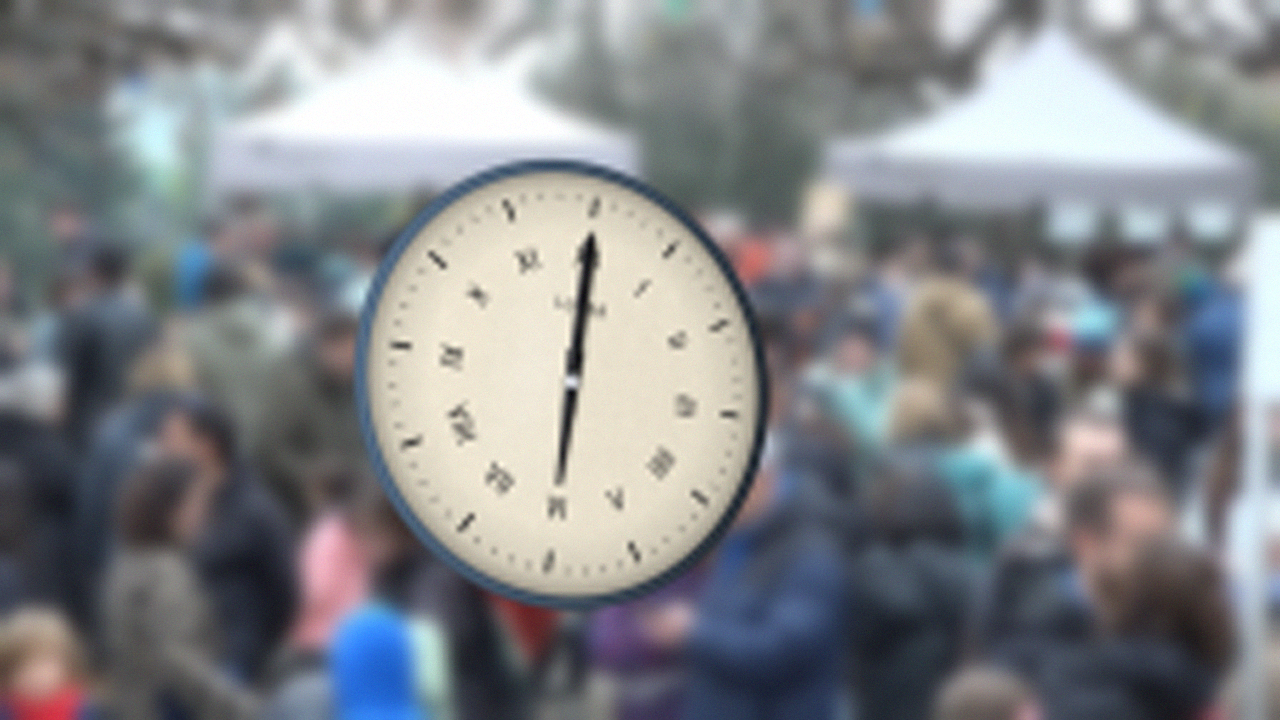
6:00
